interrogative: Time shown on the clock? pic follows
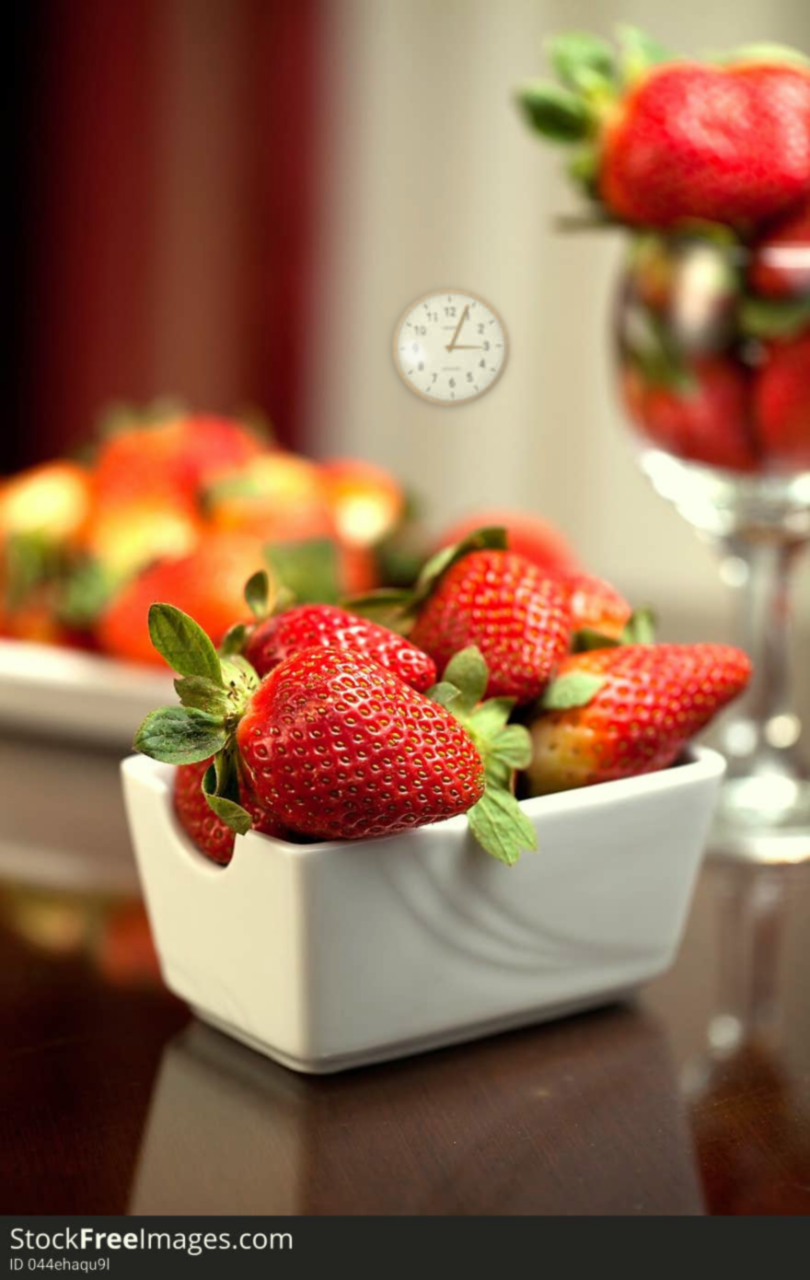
3:04
